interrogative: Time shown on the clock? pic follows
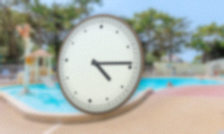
4:14
